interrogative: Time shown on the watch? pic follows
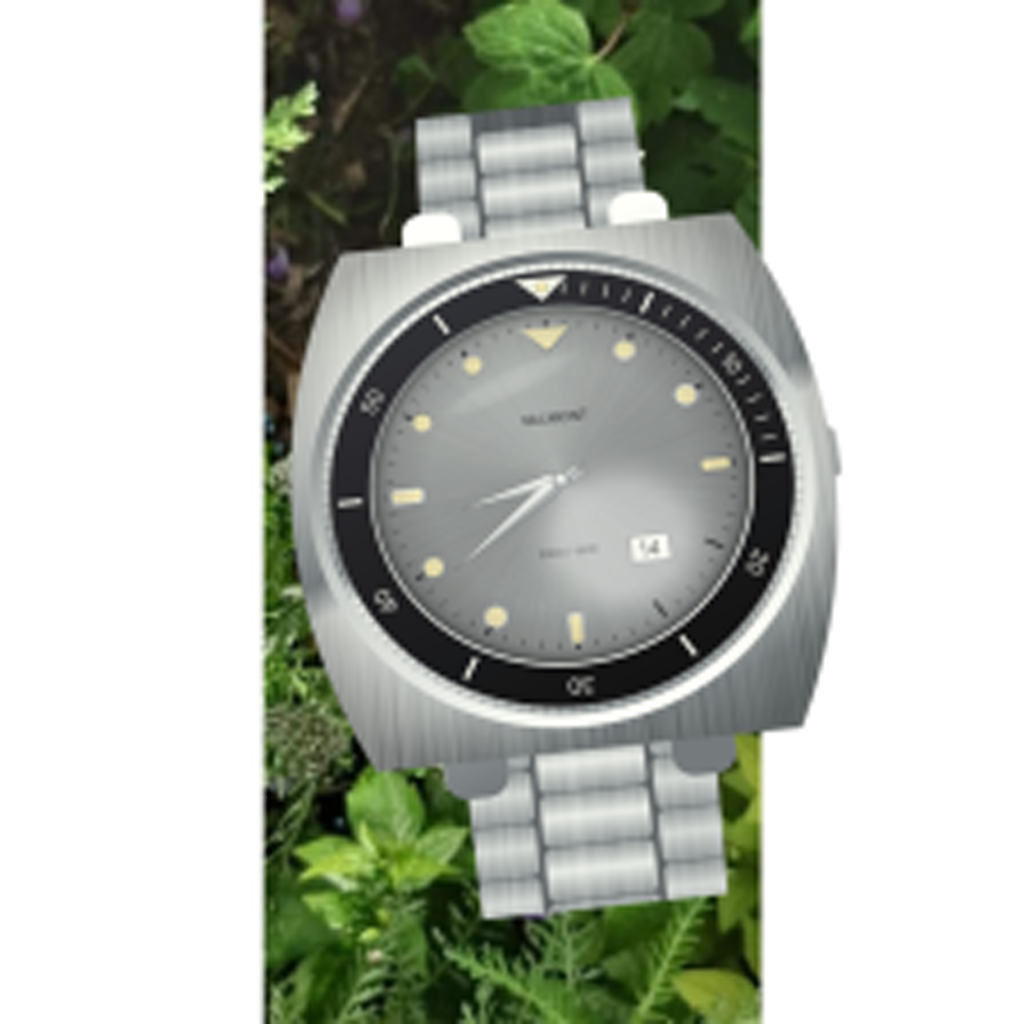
8:39
